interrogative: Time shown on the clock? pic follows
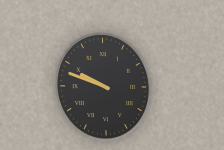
9:48
